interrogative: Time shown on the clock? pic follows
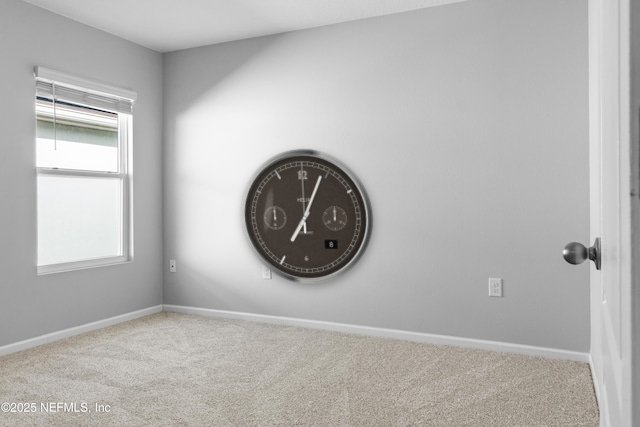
7:04
